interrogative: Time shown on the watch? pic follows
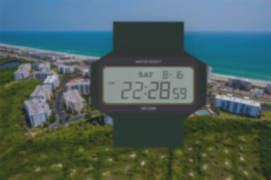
22:28:59
